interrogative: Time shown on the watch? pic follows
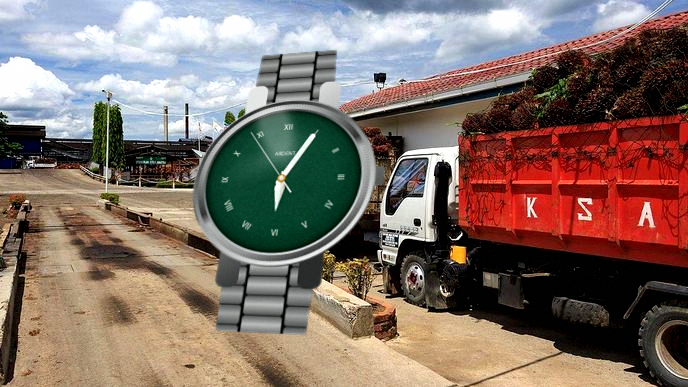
6:04:54
